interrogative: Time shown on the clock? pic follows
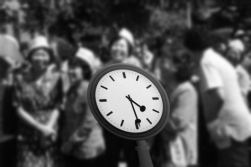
4:29
